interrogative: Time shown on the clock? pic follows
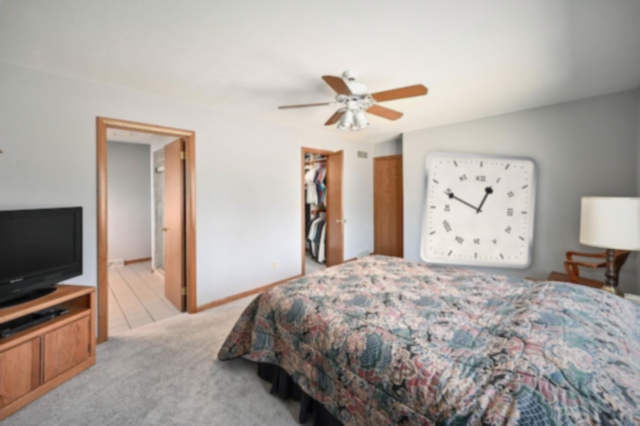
12:49
